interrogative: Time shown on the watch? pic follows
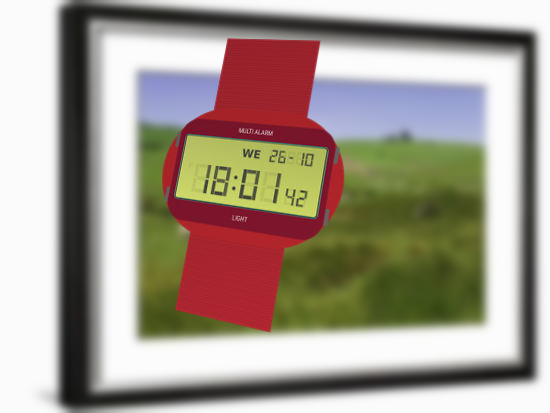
18:01:42
